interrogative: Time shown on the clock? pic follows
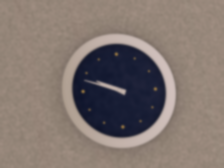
9:48
